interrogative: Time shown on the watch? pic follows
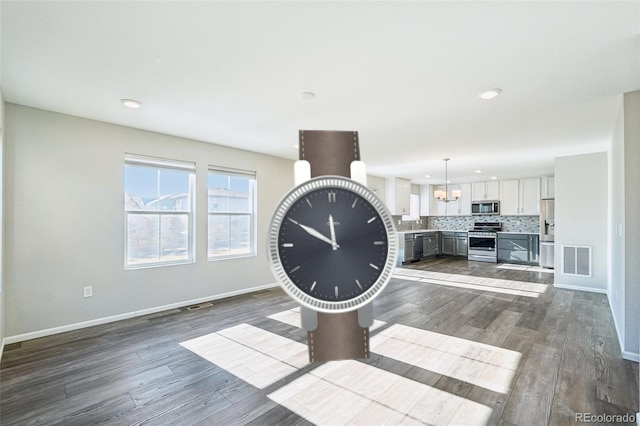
11:50
